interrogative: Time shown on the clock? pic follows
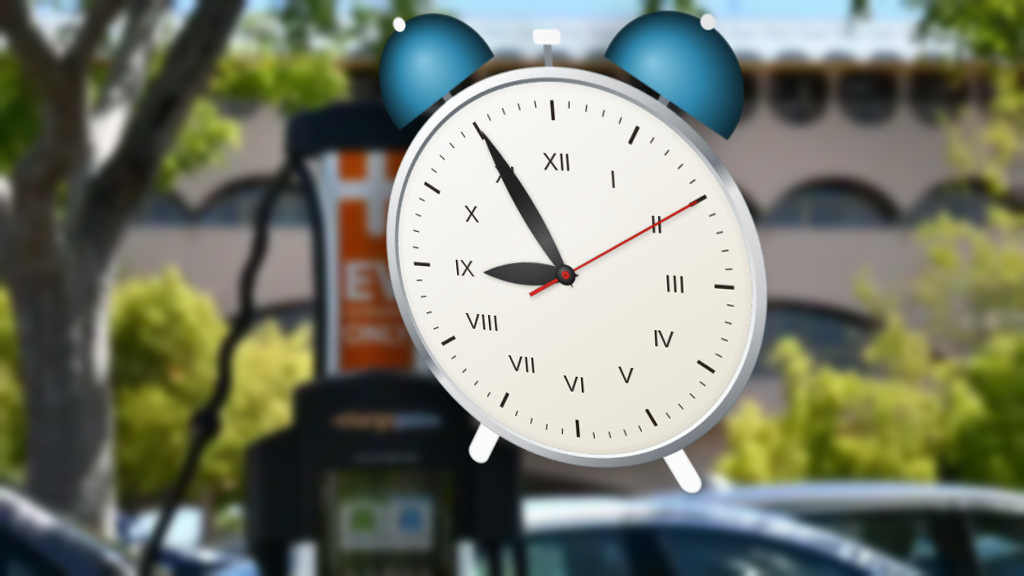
8:55:10
